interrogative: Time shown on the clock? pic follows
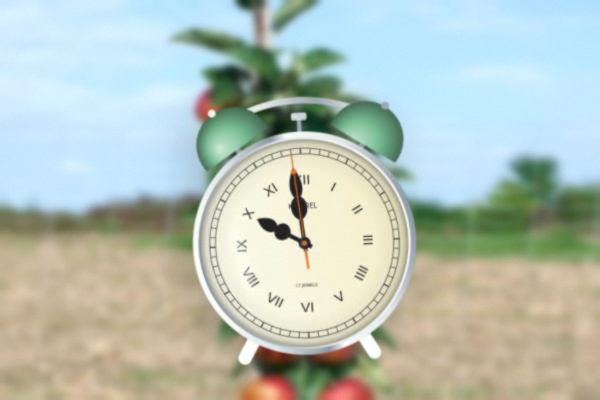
9:58:59
